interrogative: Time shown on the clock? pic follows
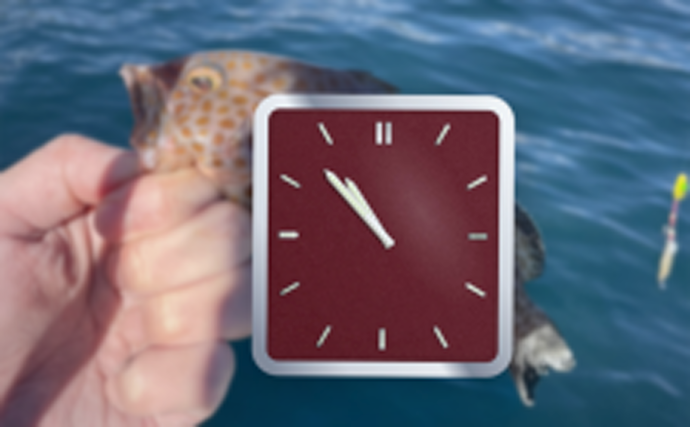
10:53
